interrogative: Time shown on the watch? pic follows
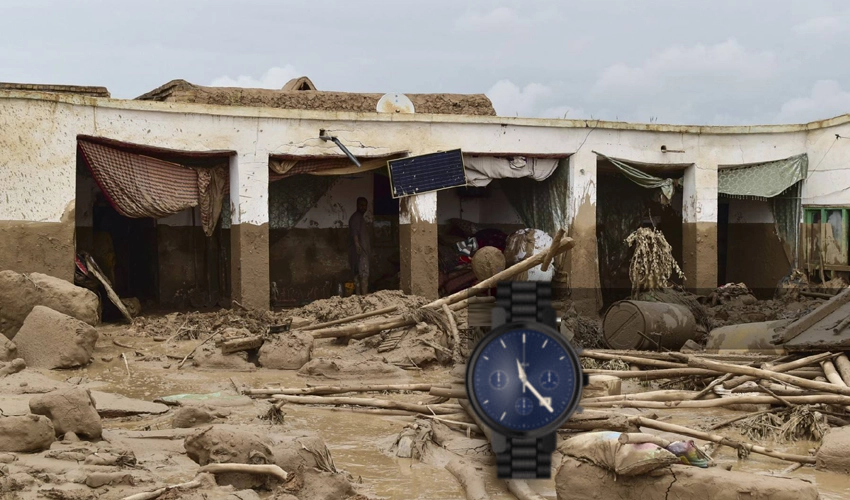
11:23
